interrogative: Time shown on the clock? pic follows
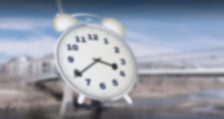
3:39
